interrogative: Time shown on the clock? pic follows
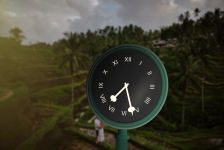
7:27
